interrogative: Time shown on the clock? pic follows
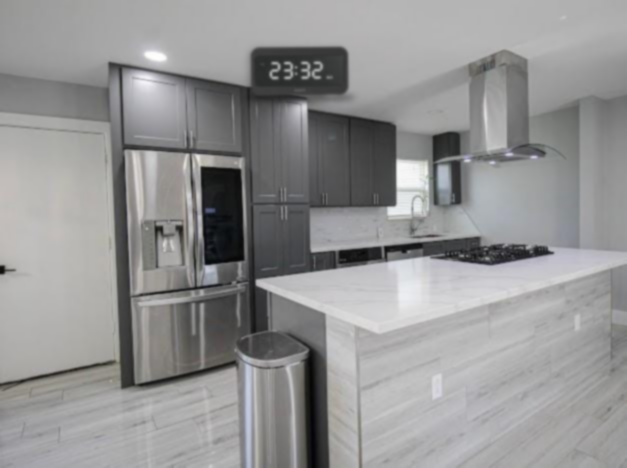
23:32
